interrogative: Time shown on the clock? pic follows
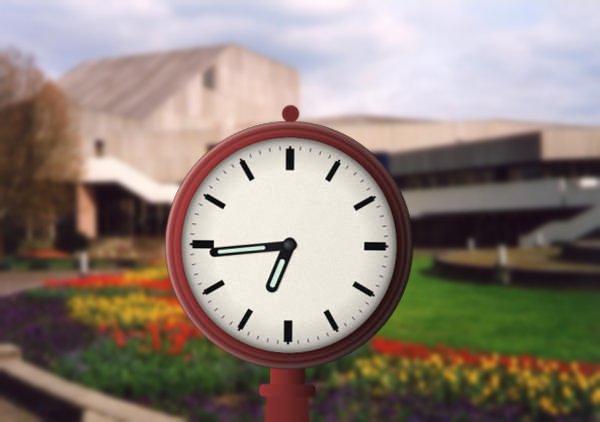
6:44
